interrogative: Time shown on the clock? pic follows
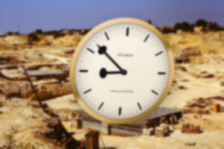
8:52
